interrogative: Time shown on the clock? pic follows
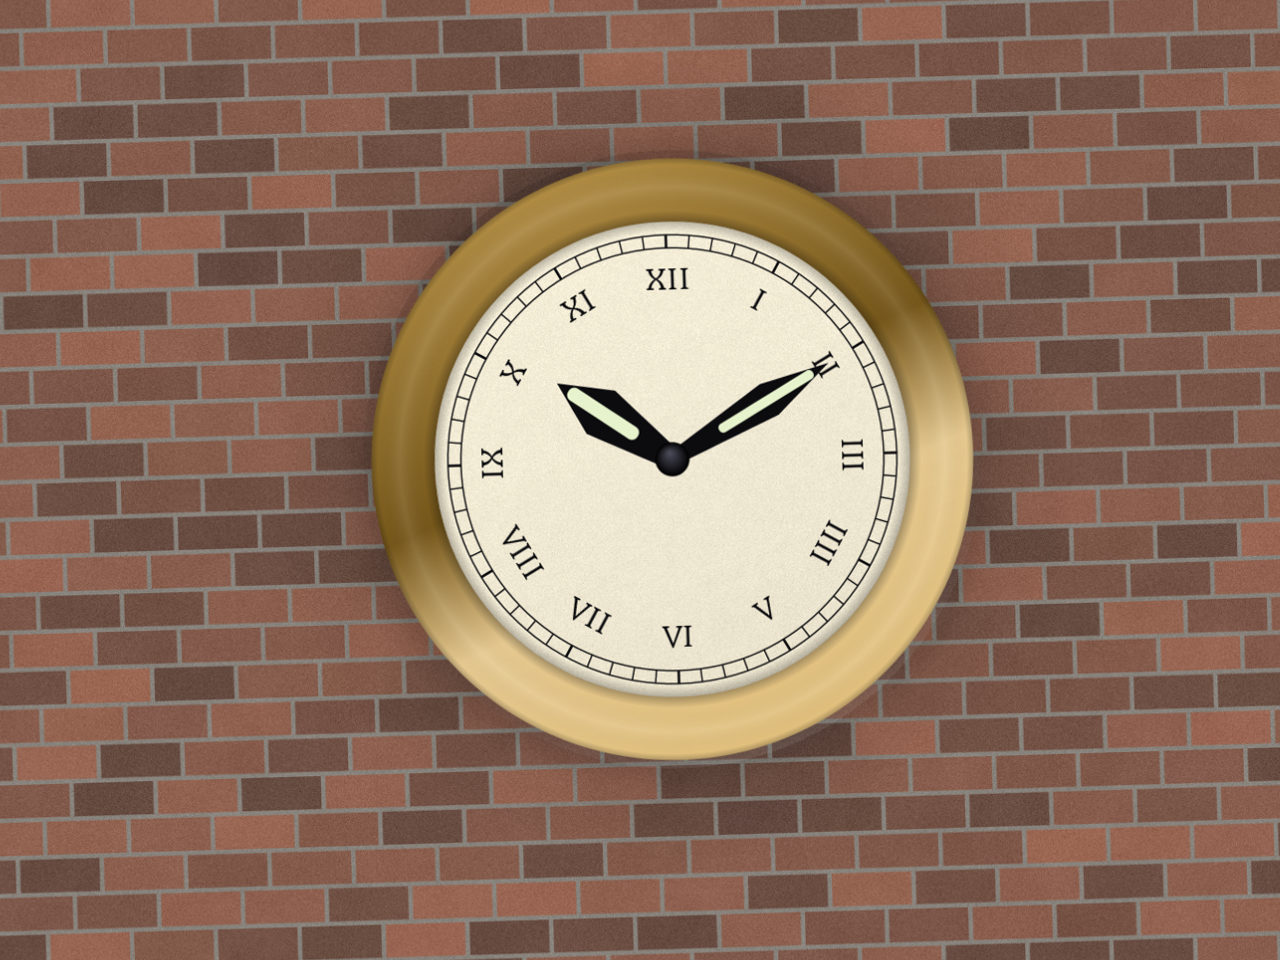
10:10
